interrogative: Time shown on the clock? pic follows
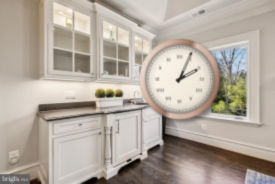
2:04
